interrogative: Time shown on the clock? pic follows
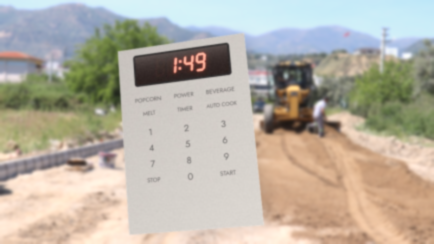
1:49
